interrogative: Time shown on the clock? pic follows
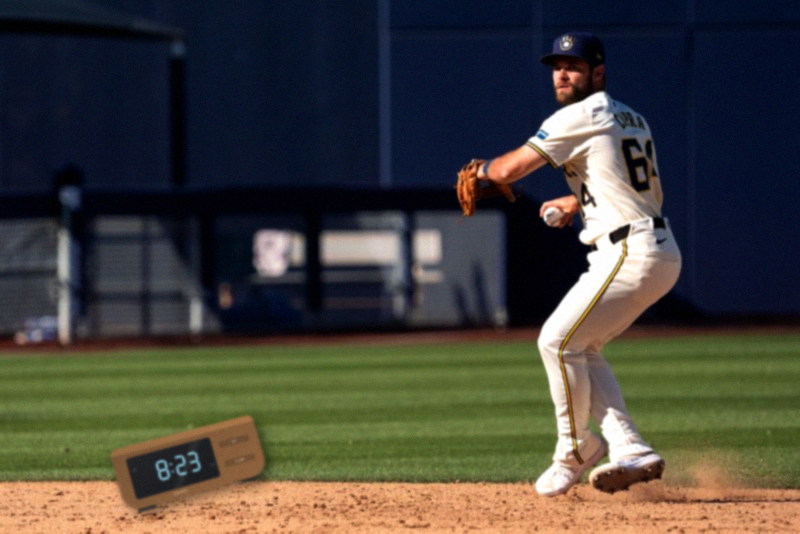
8:23
